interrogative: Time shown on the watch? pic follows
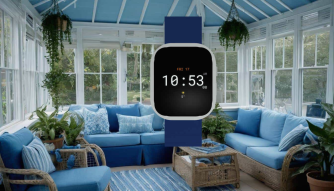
10:53
